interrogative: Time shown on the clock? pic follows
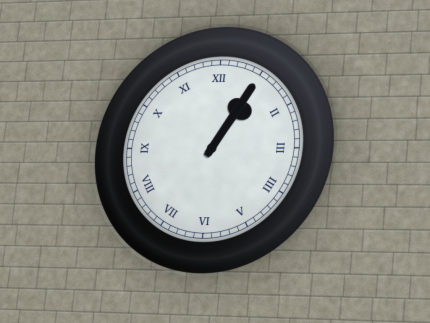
1:05
